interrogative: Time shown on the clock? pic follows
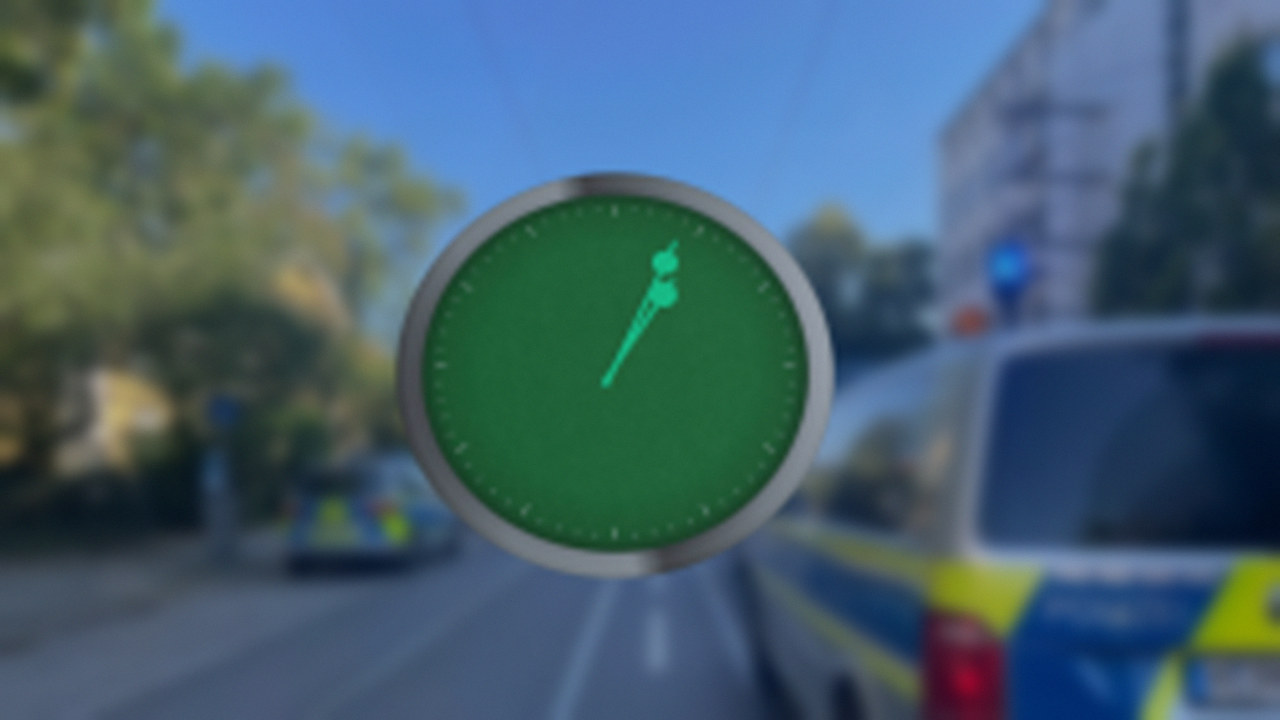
1:04
